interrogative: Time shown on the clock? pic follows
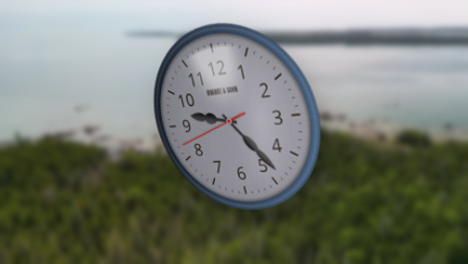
9:23:42
